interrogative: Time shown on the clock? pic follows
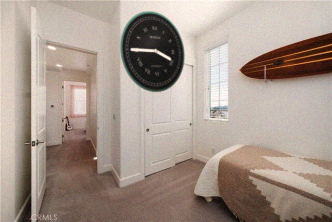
3:45
